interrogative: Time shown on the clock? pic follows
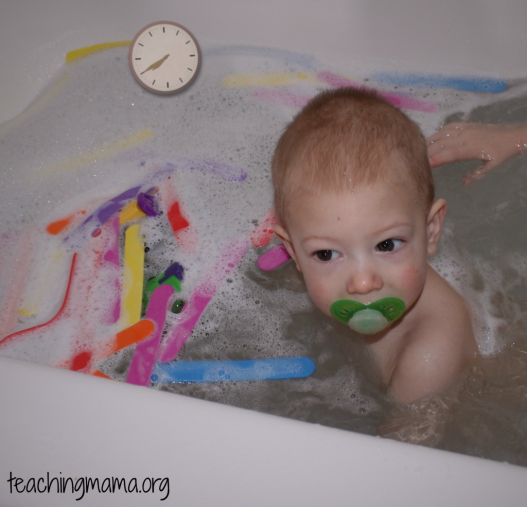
7:40
